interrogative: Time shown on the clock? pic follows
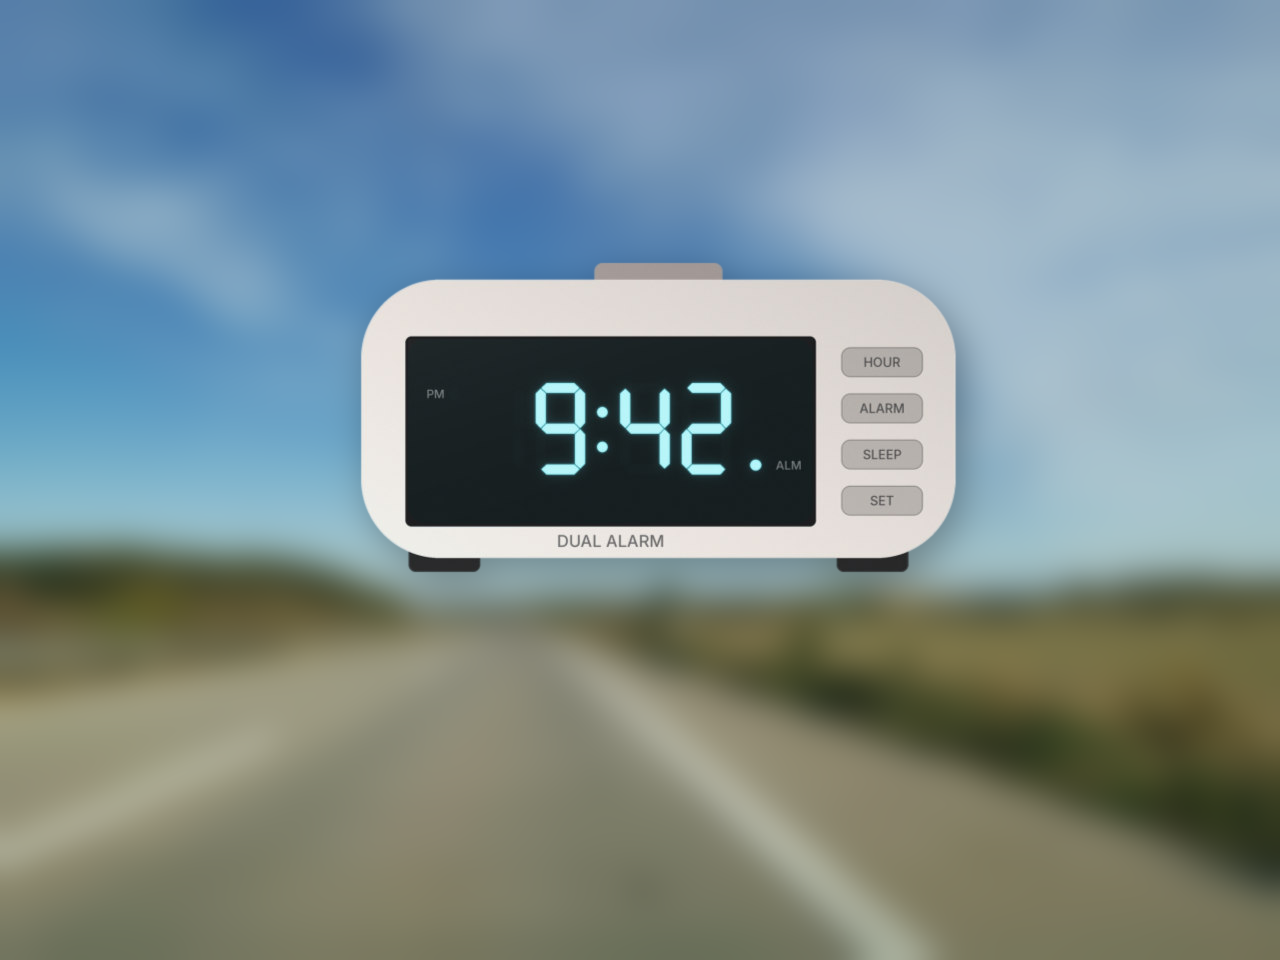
9:42
